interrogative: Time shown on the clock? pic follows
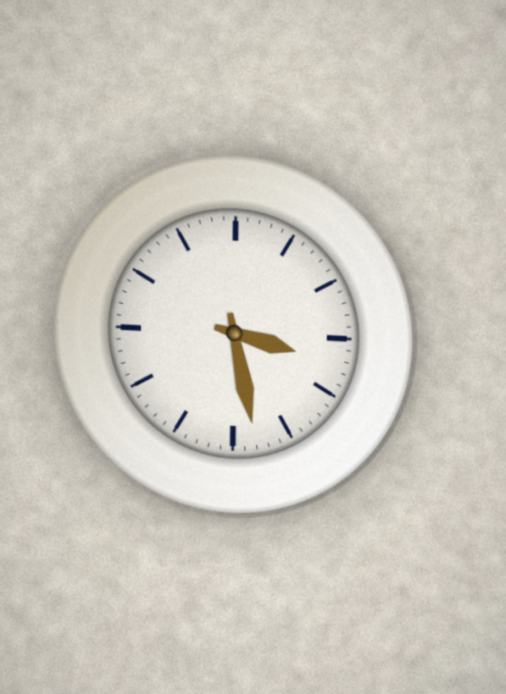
3:28
